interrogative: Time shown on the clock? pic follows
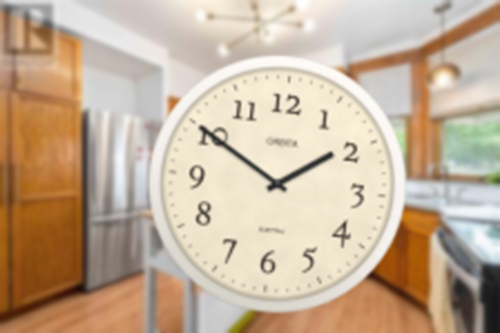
1:50
